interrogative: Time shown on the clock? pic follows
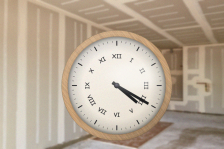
4:20
